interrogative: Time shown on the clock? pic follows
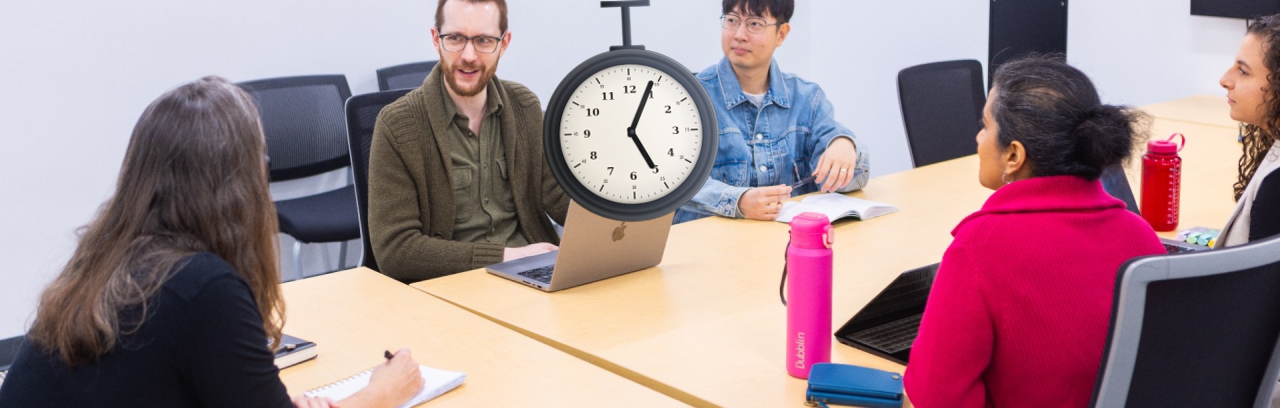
5:04
